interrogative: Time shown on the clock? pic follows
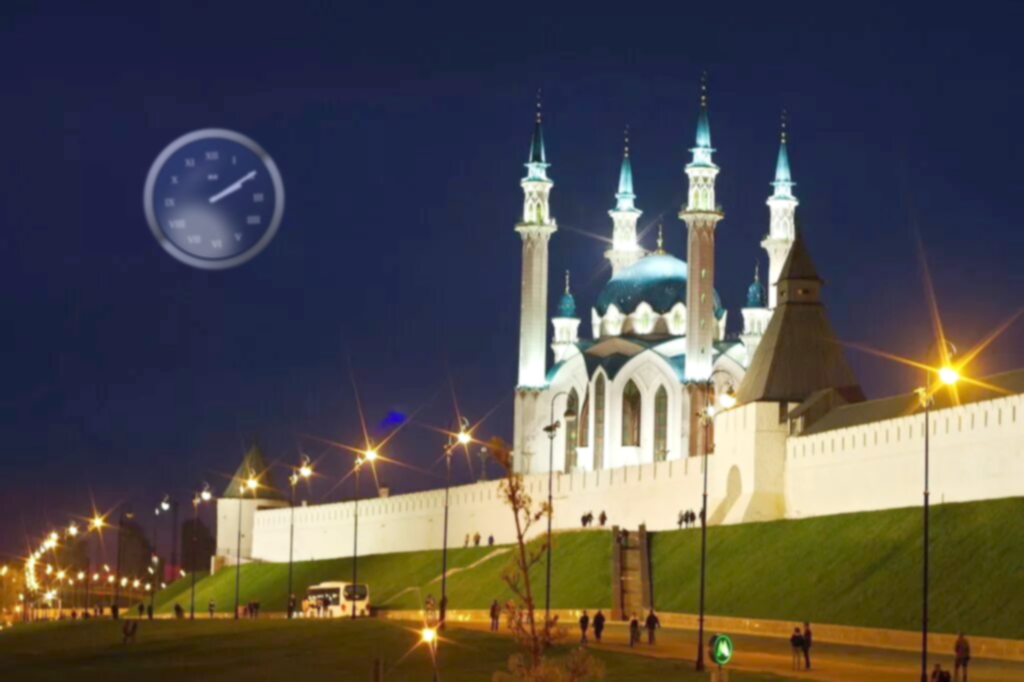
2:10
